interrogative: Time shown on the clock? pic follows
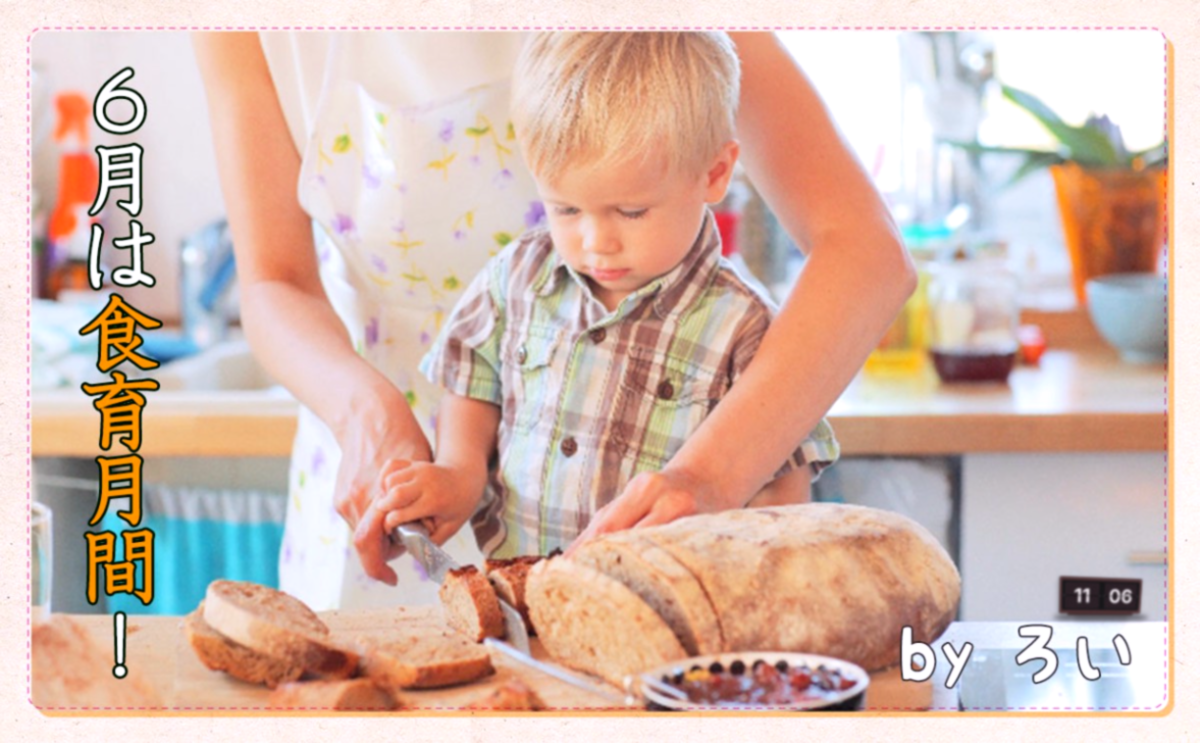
11:06
